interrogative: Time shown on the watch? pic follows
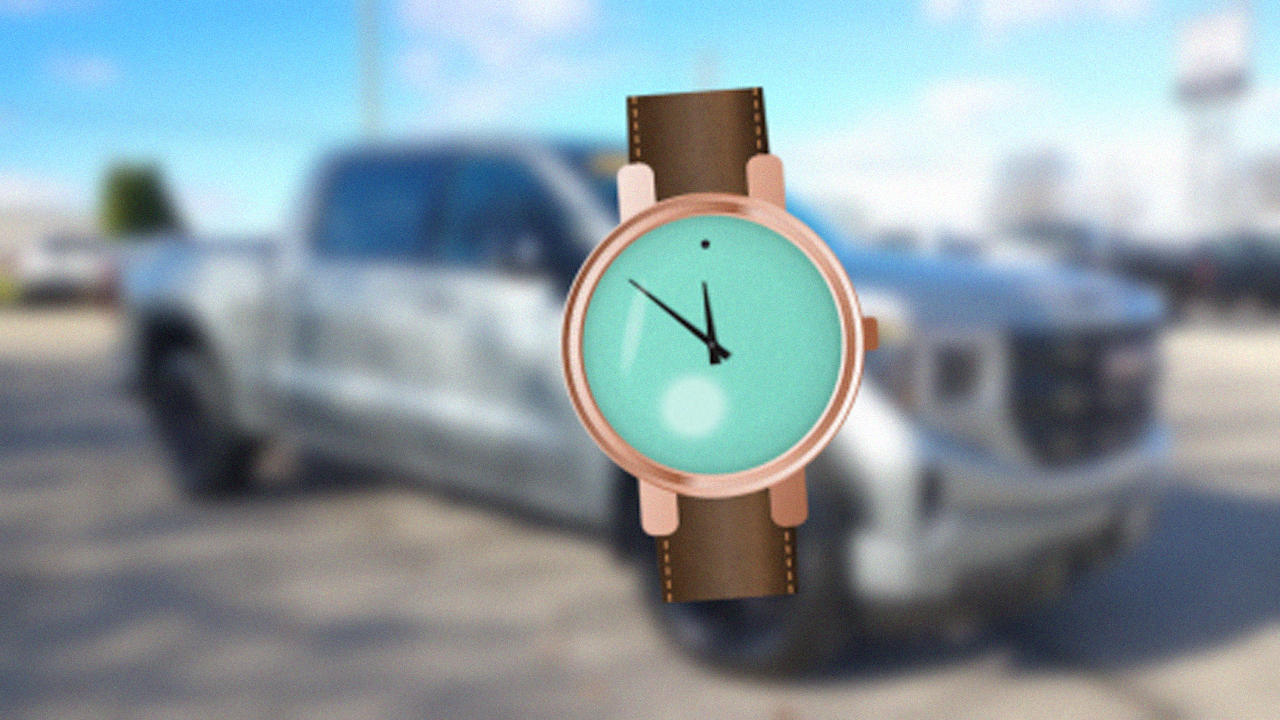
11:52
